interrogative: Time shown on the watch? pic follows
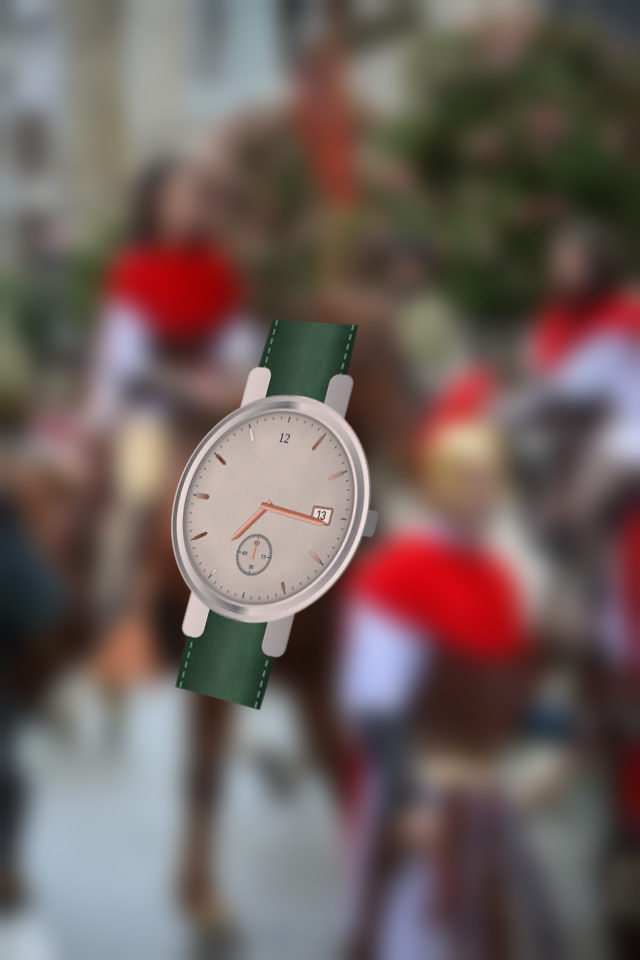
7:16
